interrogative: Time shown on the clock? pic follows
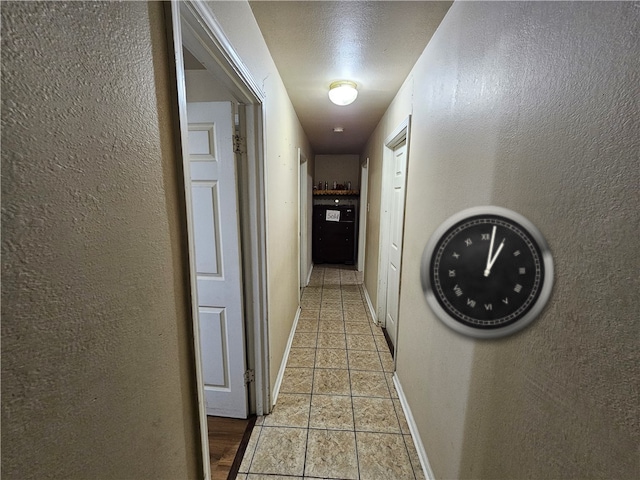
1:02
